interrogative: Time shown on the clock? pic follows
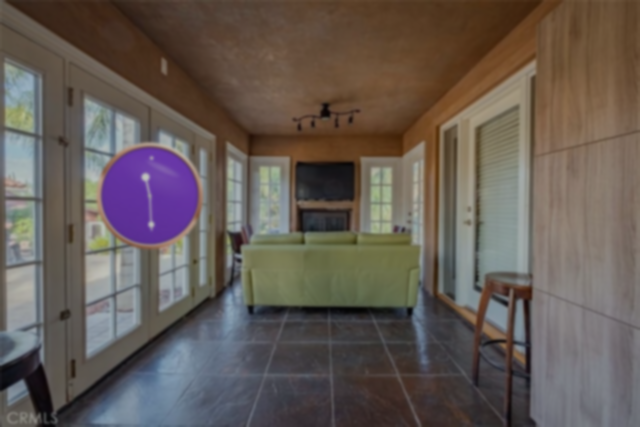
11:29
